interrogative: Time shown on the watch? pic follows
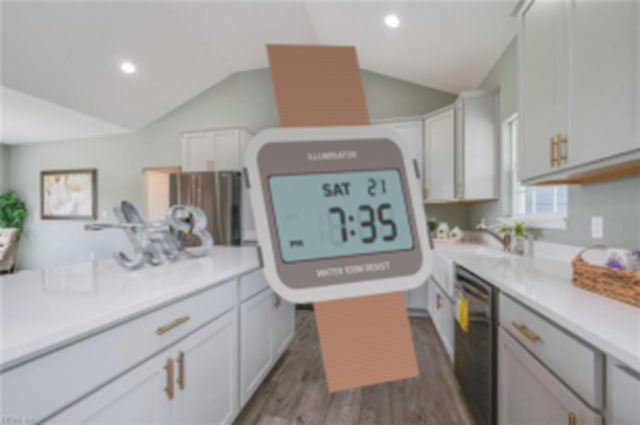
7:35
